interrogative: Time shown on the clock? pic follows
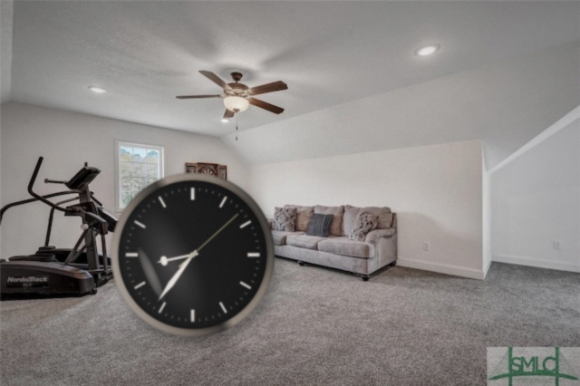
8:36:08
